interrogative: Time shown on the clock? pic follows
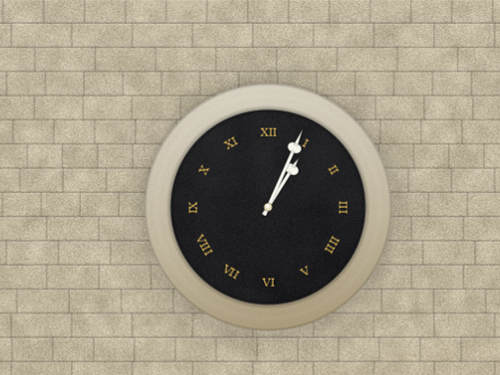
1:04
